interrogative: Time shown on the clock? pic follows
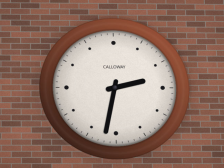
2:32
